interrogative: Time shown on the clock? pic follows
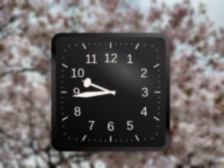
9:44
